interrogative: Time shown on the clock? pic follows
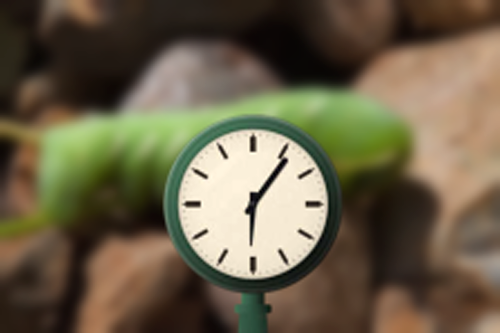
6:06
